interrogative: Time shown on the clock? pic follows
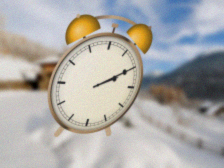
2:10
